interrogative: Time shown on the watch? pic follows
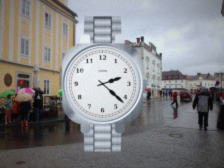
2:22
